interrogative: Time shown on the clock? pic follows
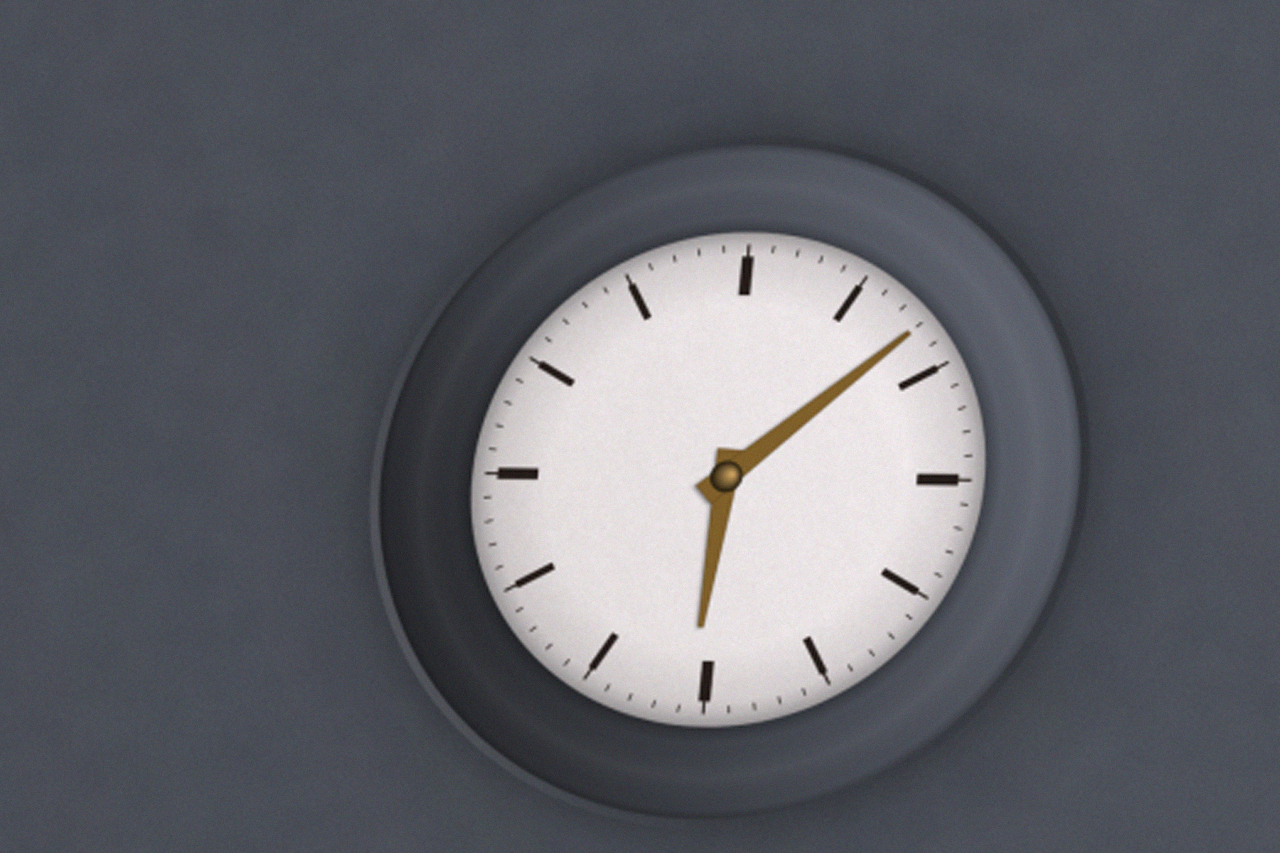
6:08
